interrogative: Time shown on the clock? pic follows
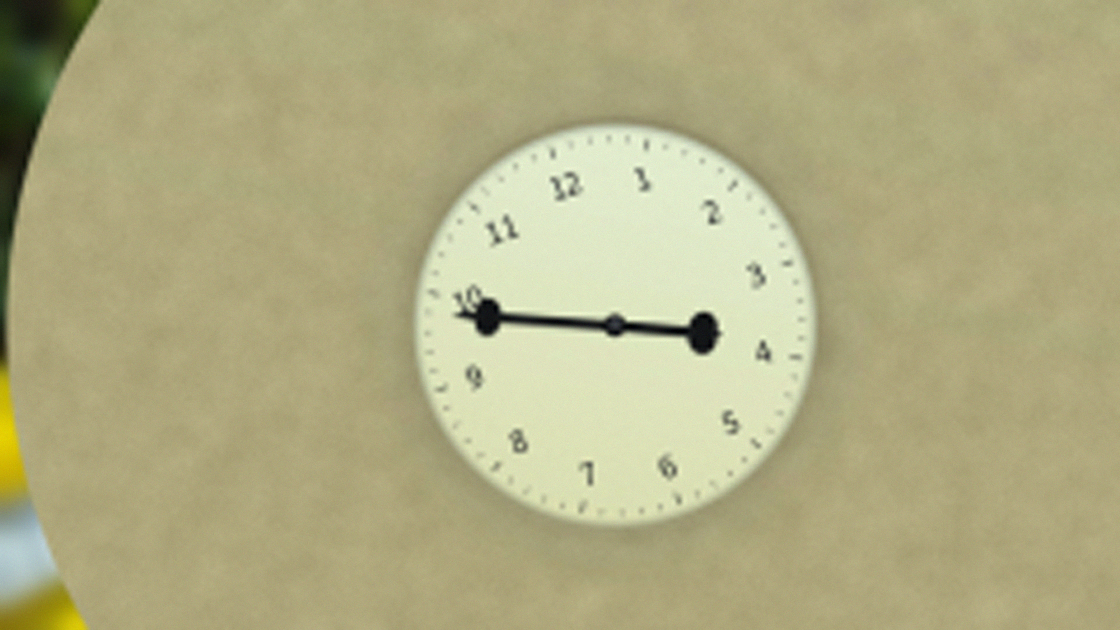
3:49
